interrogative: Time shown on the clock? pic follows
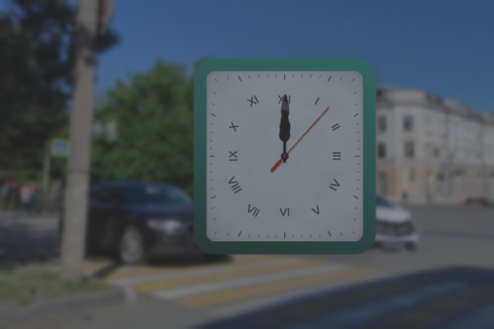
12:00:07
